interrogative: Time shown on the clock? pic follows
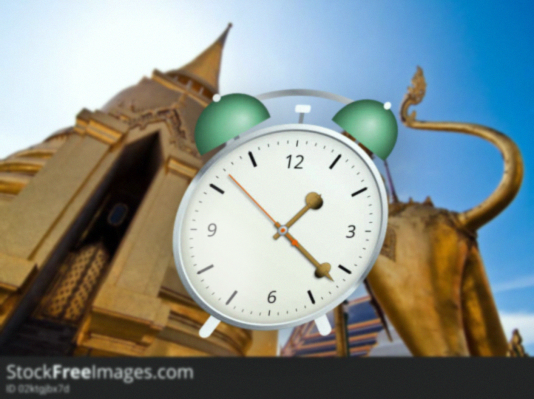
1:21:52
